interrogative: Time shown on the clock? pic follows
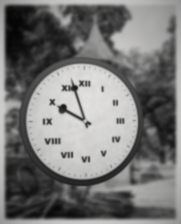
9:57
